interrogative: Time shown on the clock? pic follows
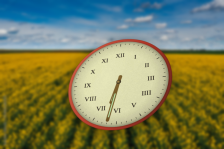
6:32
